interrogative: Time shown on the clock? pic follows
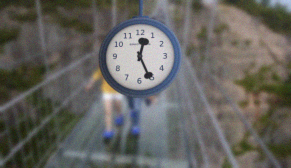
12:26
